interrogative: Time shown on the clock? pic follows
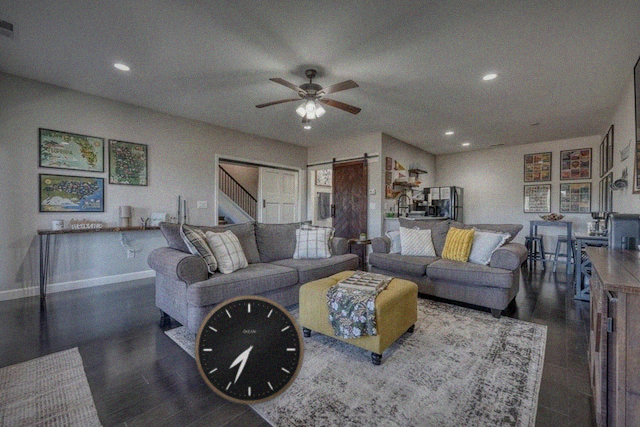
7:34
